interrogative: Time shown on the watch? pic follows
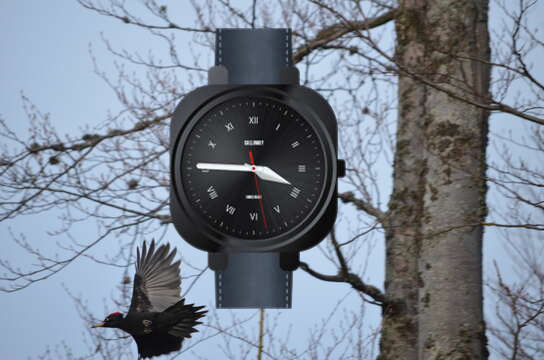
3:45:28
